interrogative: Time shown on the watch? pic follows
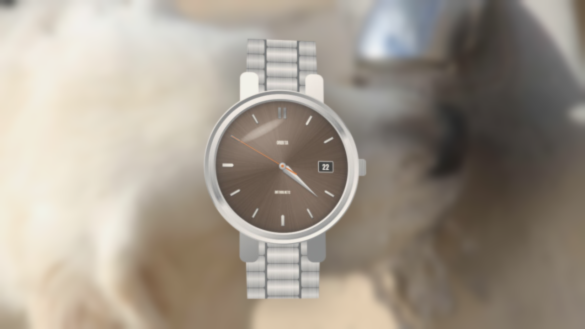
4:21:50
